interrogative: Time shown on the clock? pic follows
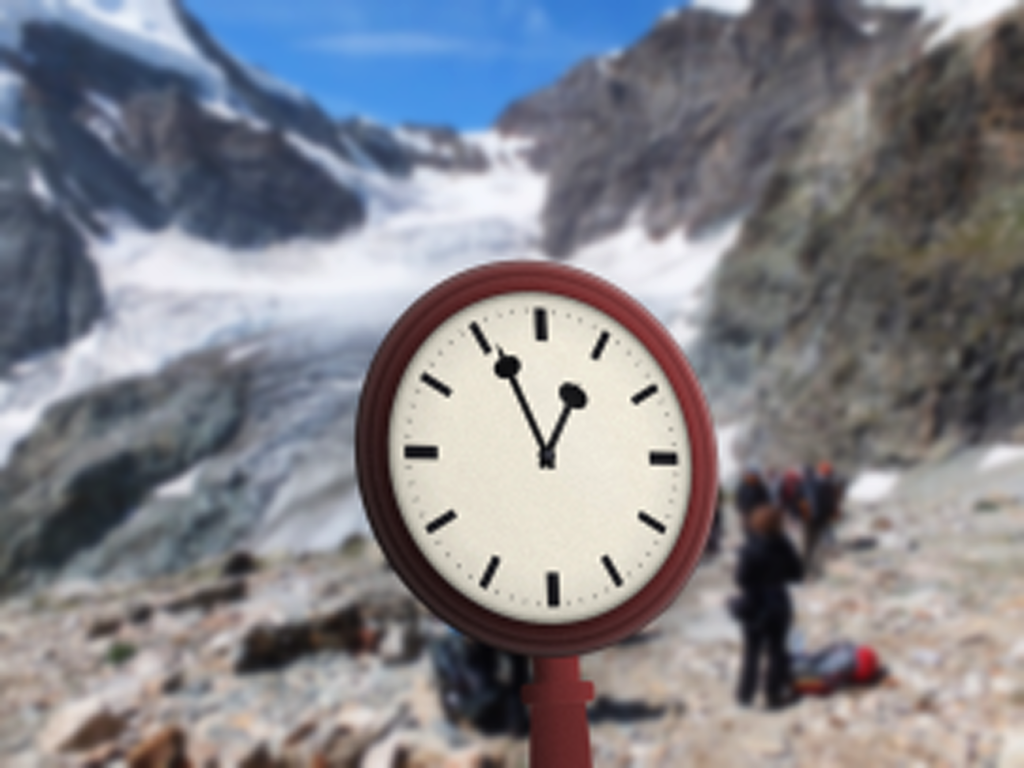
12:56
